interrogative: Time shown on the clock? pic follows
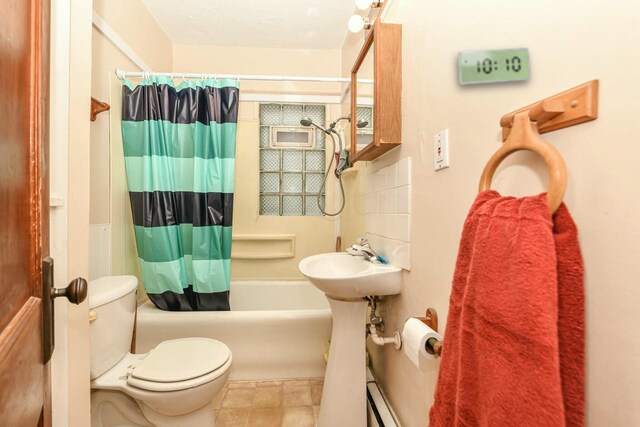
10:10
